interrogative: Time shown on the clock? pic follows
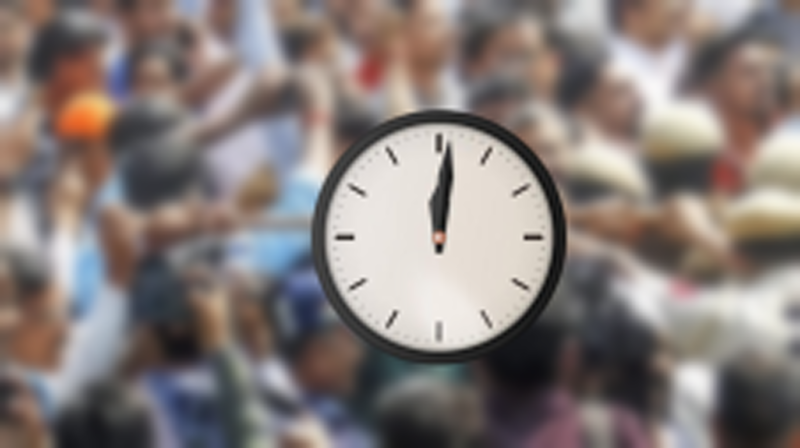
12:01
